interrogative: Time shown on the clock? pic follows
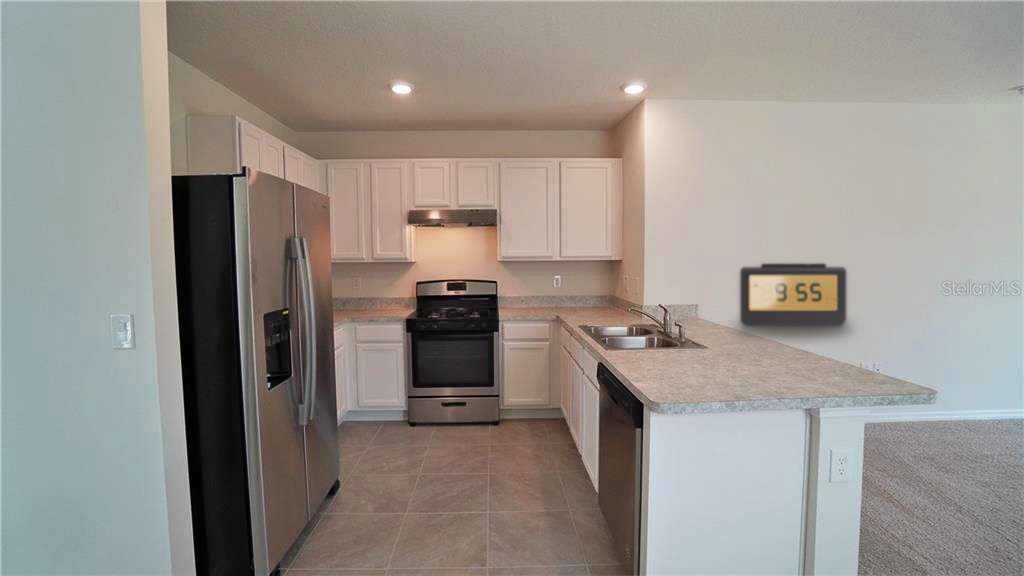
9:55
